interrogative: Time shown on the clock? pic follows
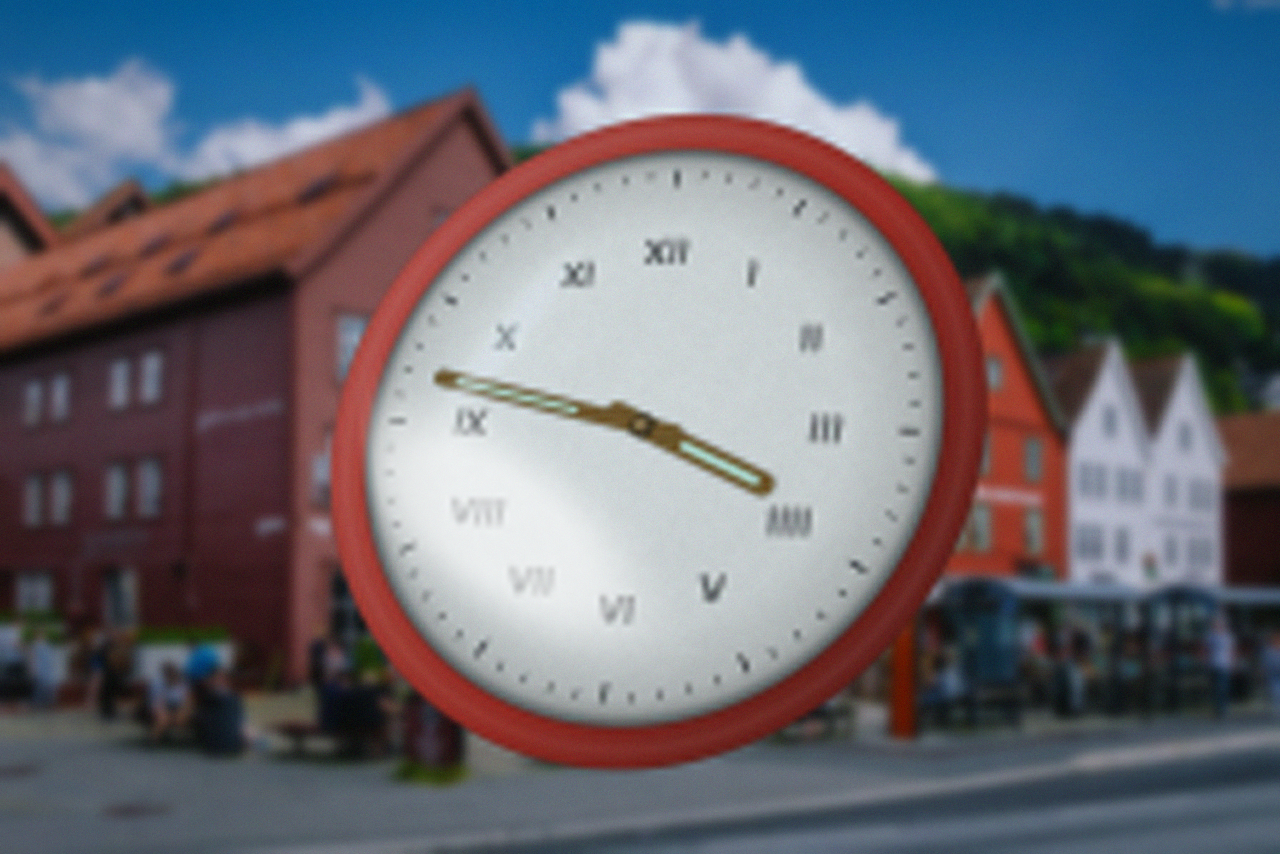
3:47
